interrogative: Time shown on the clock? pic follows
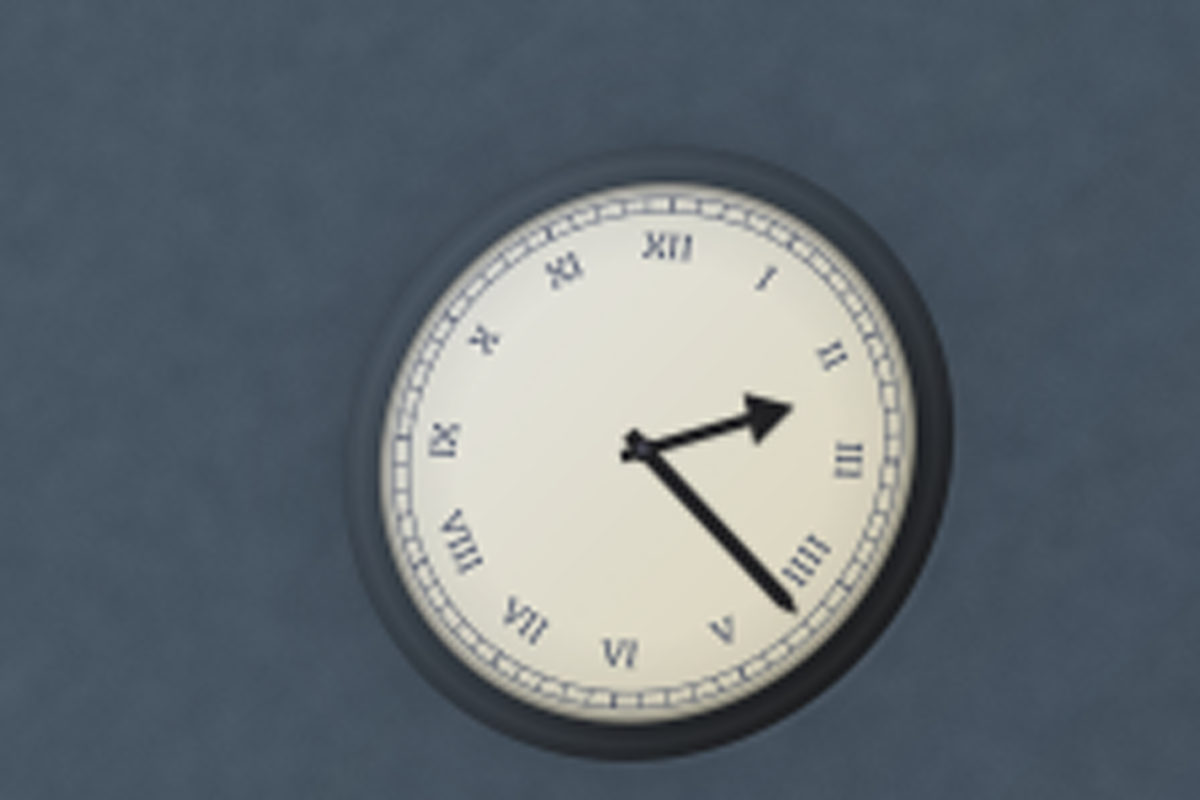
2:22
